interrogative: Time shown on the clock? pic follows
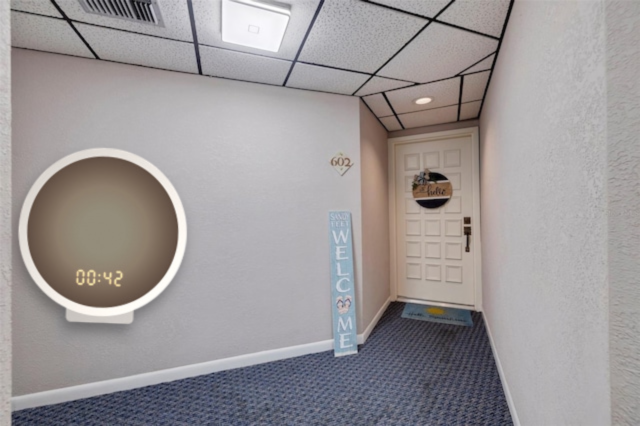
0:42
